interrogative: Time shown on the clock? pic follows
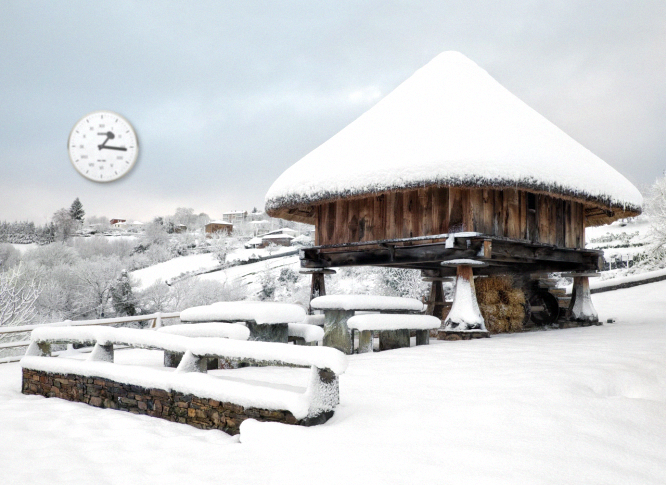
1:16
